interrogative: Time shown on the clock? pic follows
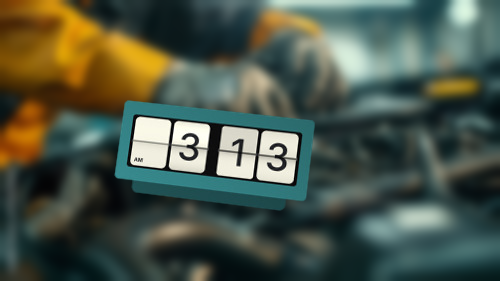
3:13
